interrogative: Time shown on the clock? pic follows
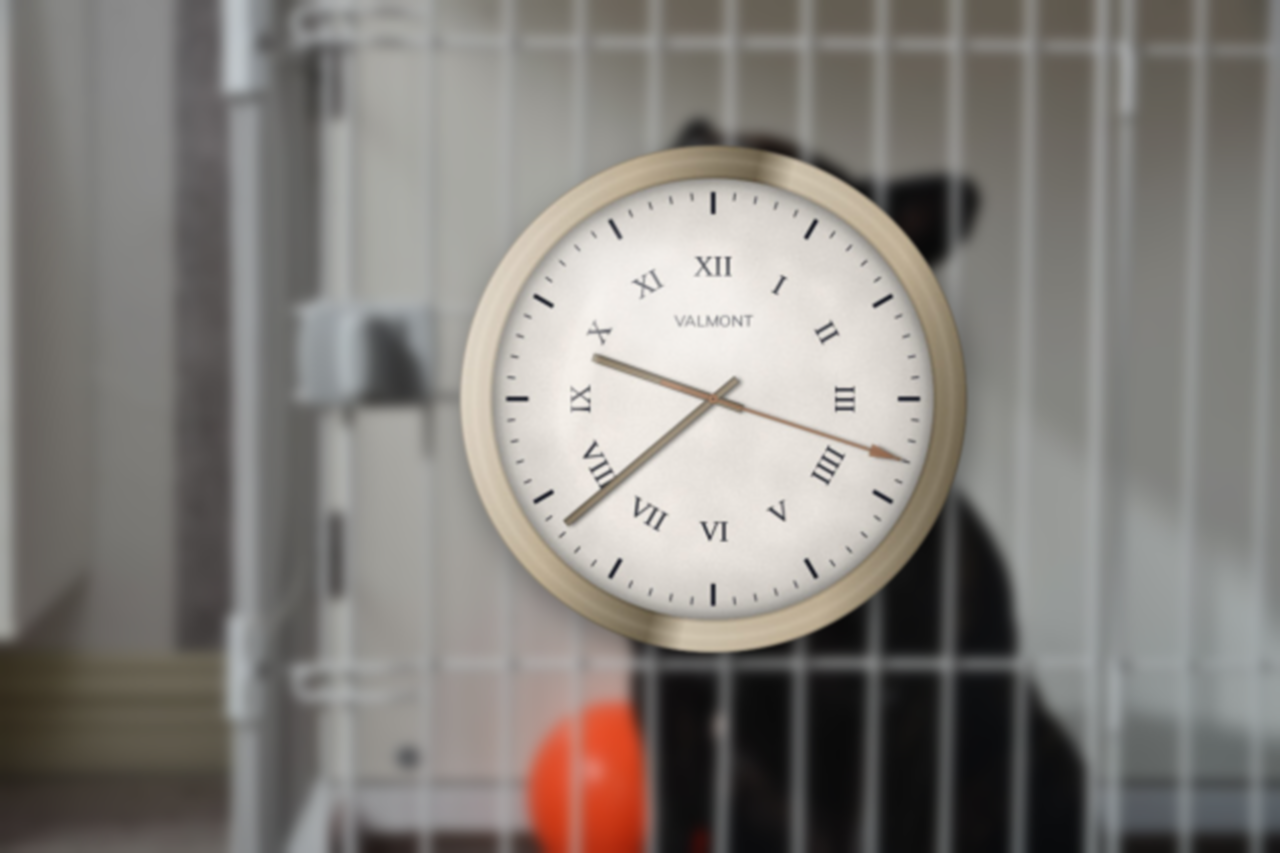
9:38:18
